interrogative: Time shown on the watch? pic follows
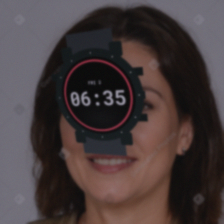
6:35
